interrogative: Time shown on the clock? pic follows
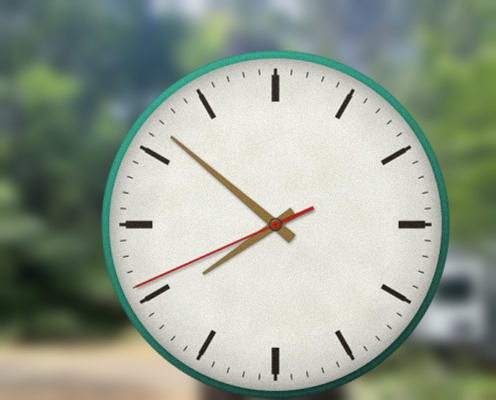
7:51:41
